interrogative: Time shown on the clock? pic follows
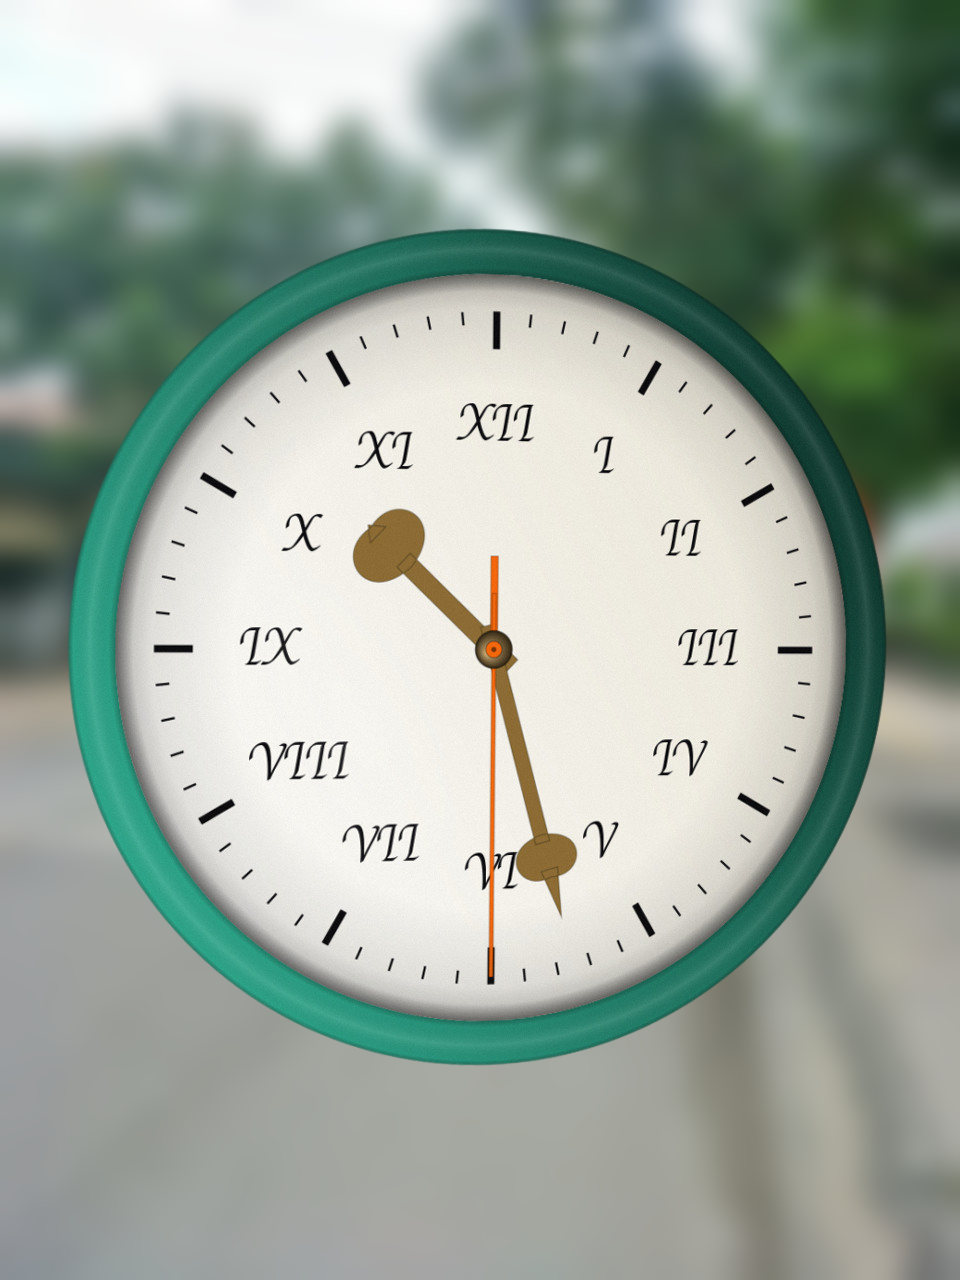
10:27:30
